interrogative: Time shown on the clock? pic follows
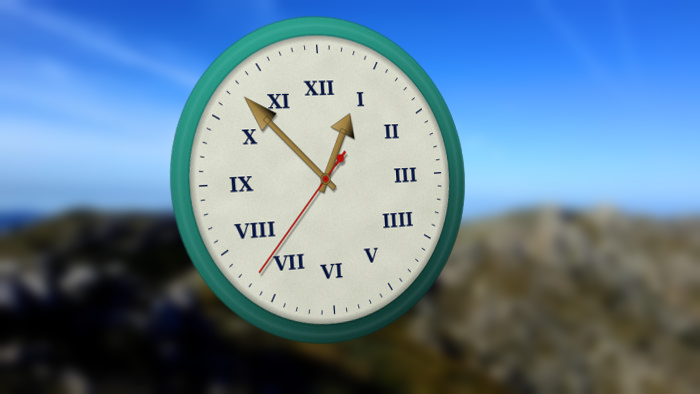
12:52:37
